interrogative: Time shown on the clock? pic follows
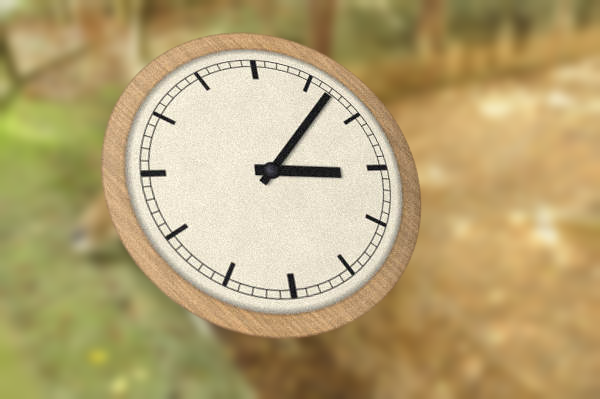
3:07
